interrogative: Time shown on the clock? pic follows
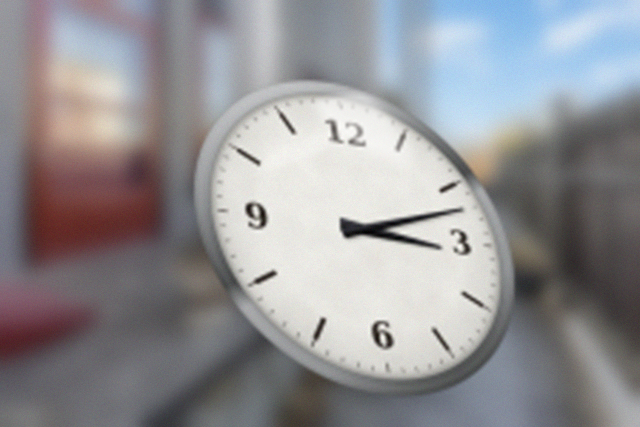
3:12
